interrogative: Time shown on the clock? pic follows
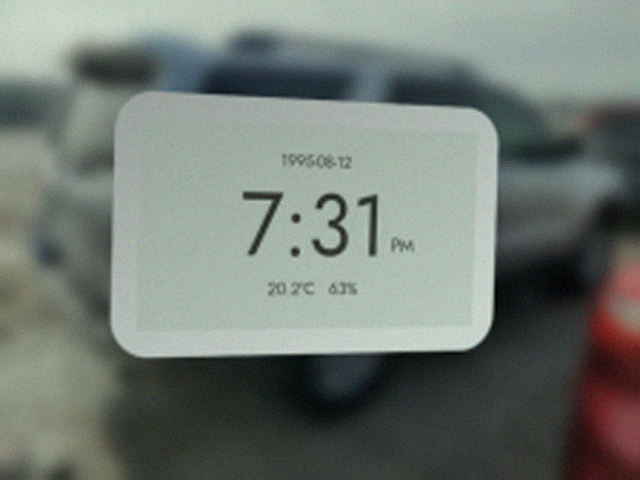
7:31
